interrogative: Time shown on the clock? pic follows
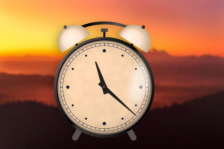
11:22
